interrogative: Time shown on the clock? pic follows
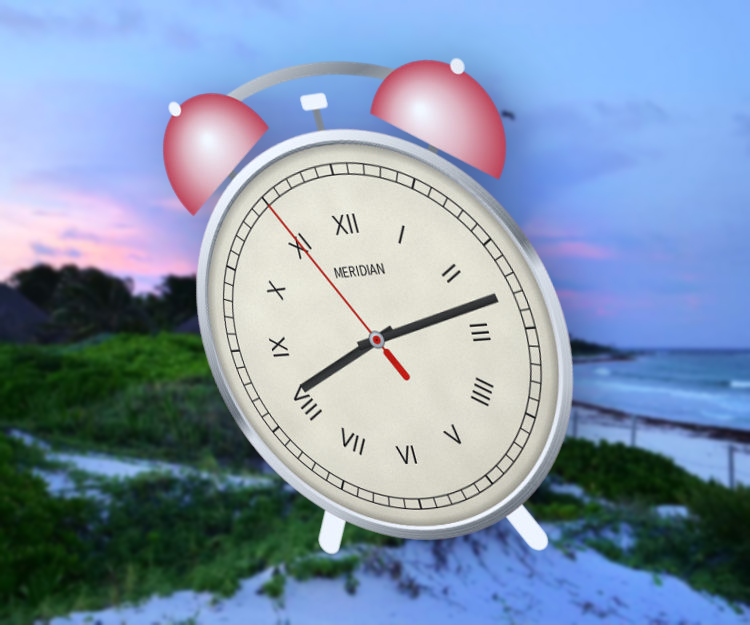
8:12:55
